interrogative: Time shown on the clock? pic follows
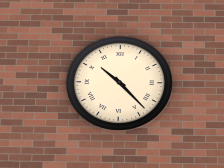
10:23
